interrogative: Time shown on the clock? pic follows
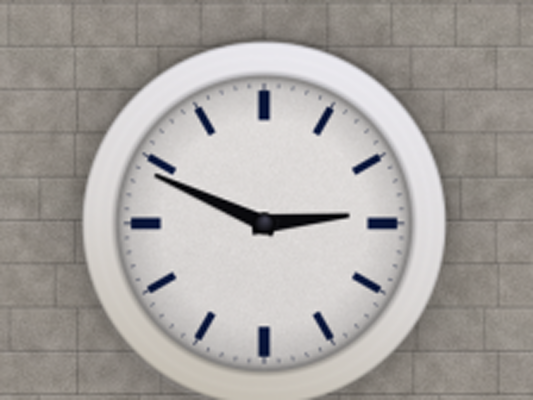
2:49
